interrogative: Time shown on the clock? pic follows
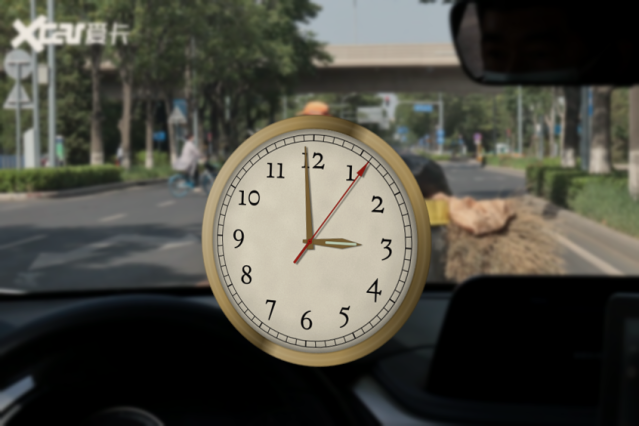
2:59:06
